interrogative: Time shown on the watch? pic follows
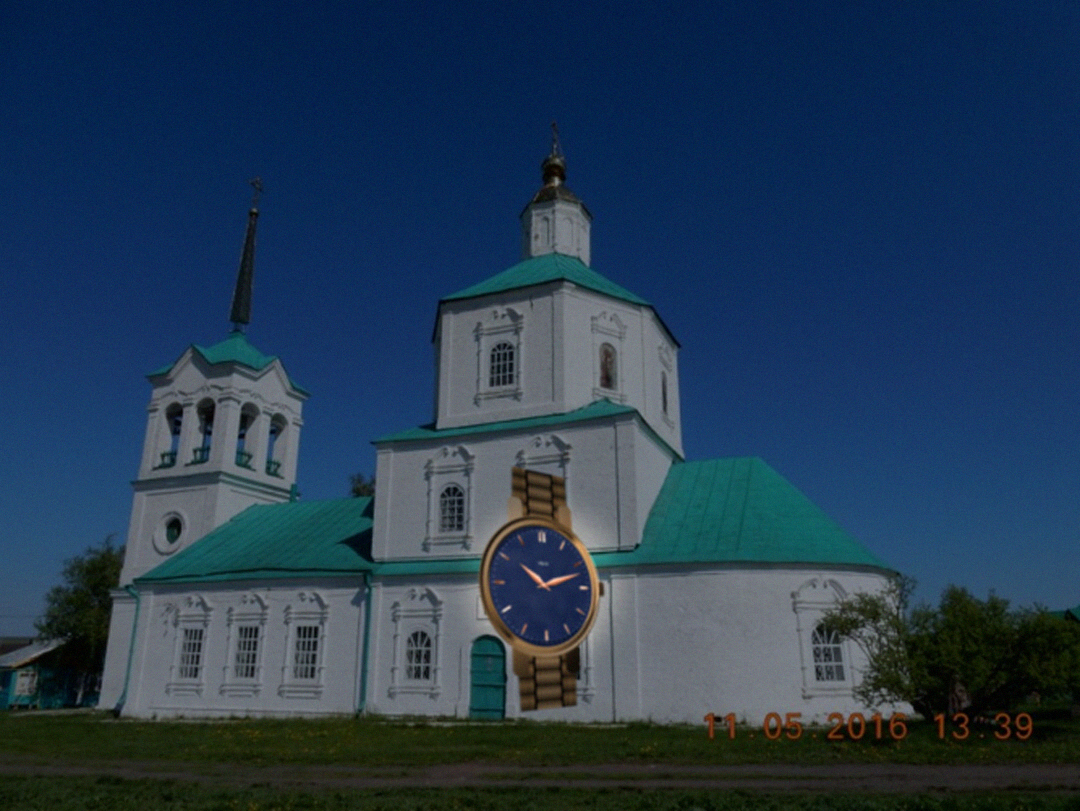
10:12
